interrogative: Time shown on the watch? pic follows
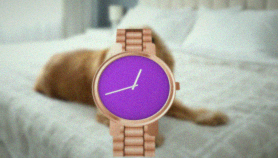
12:42
